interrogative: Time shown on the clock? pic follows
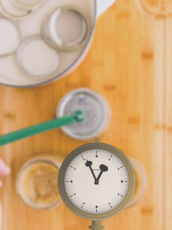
12:56
